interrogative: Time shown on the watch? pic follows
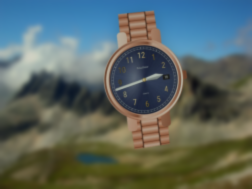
2:43
